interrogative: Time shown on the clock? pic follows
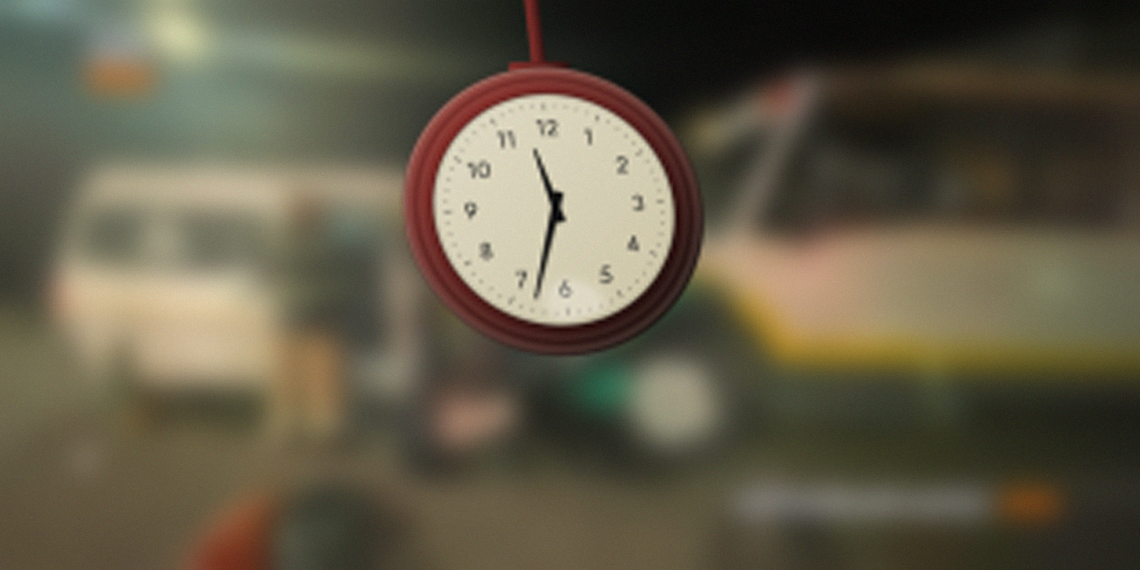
11:33
